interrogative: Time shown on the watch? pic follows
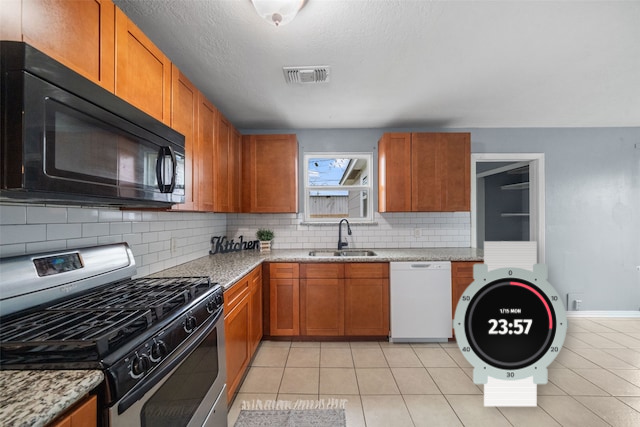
23:57
